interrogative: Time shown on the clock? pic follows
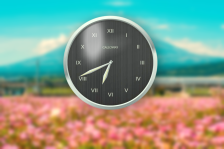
6:41
